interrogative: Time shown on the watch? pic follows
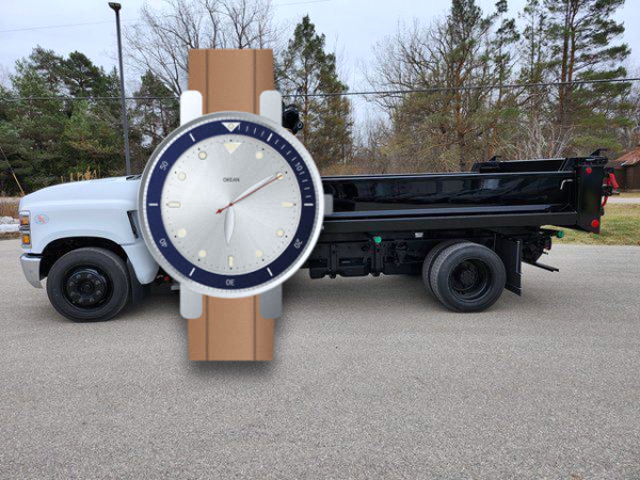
6:09:10
